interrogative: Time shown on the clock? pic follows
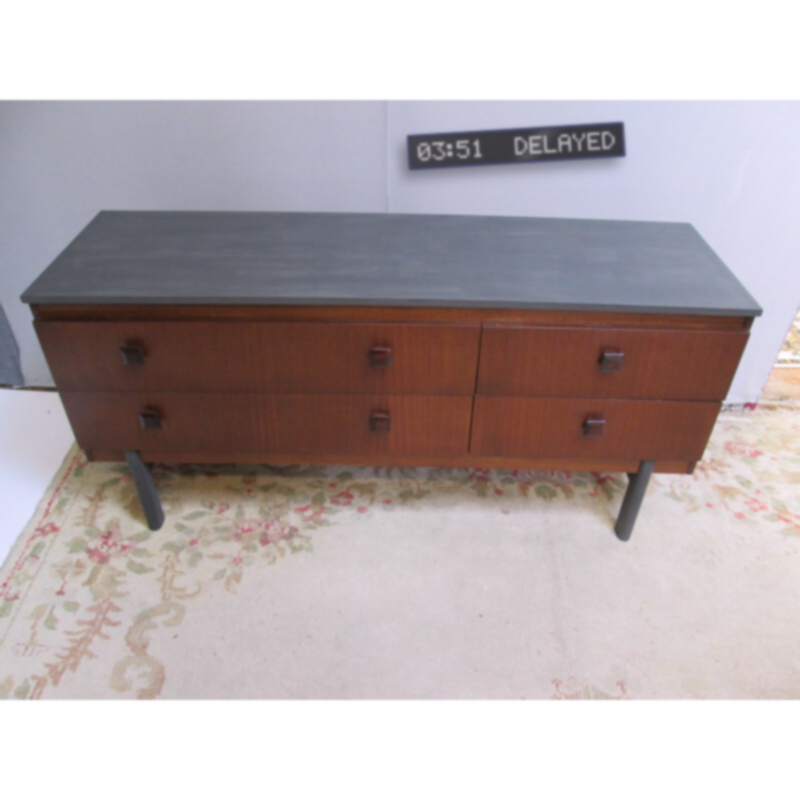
3:51
